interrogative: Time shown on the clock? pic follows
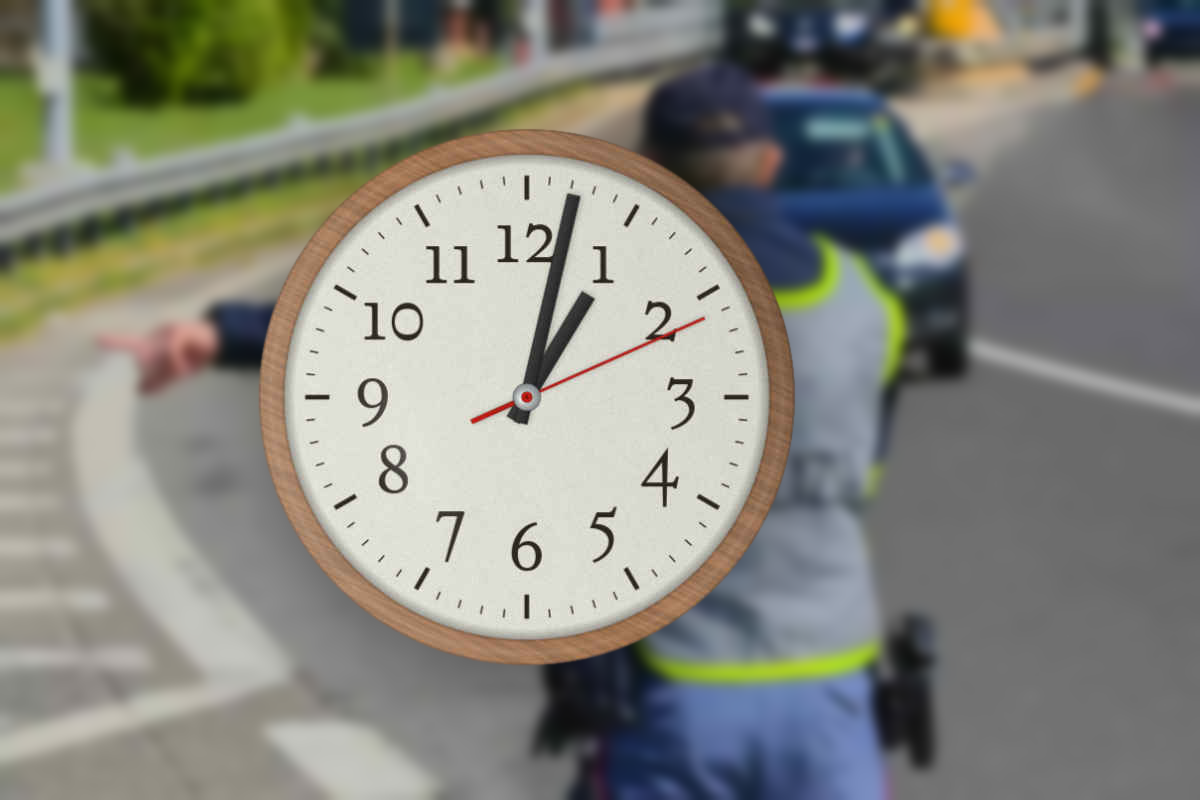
1:02:11
